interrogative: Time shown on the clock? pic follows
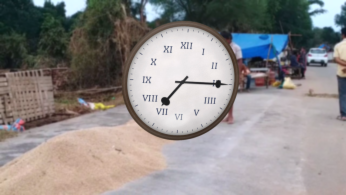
7:15
